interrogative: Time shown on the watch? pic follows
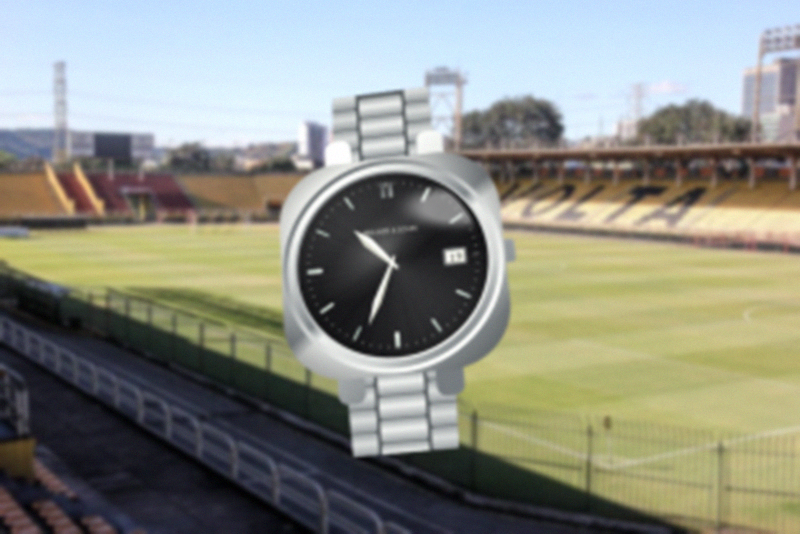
10:34
